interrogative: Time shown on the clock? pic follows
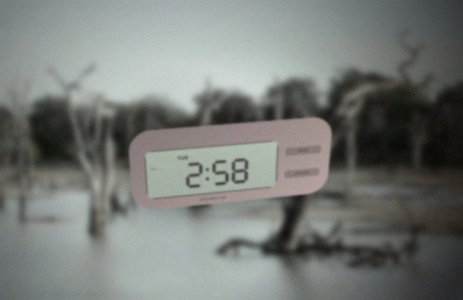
2:58
